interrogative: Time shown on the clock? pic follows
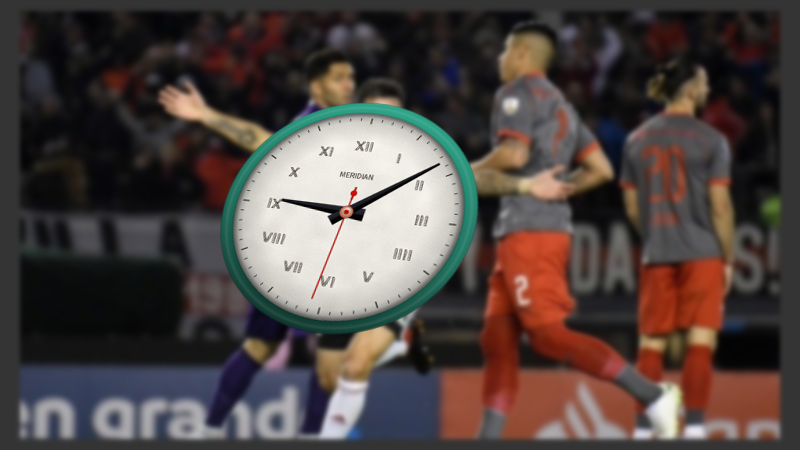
9:08:31
